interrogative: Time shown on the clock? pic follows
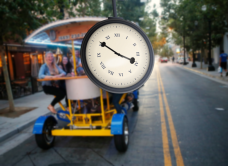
3:51
